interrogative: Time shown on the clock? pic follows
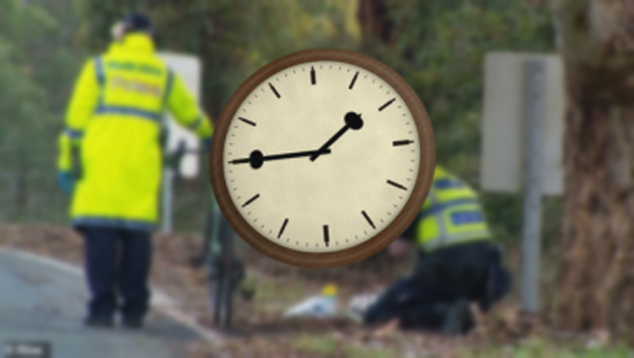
1:45
